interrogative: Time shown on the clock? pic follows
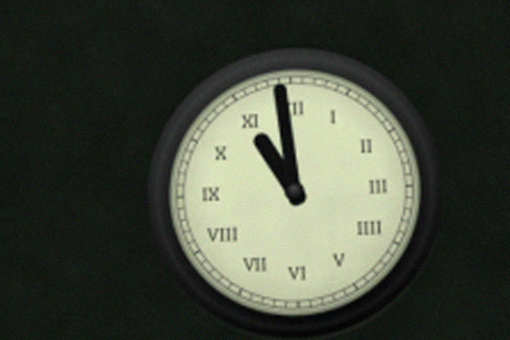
10:59
